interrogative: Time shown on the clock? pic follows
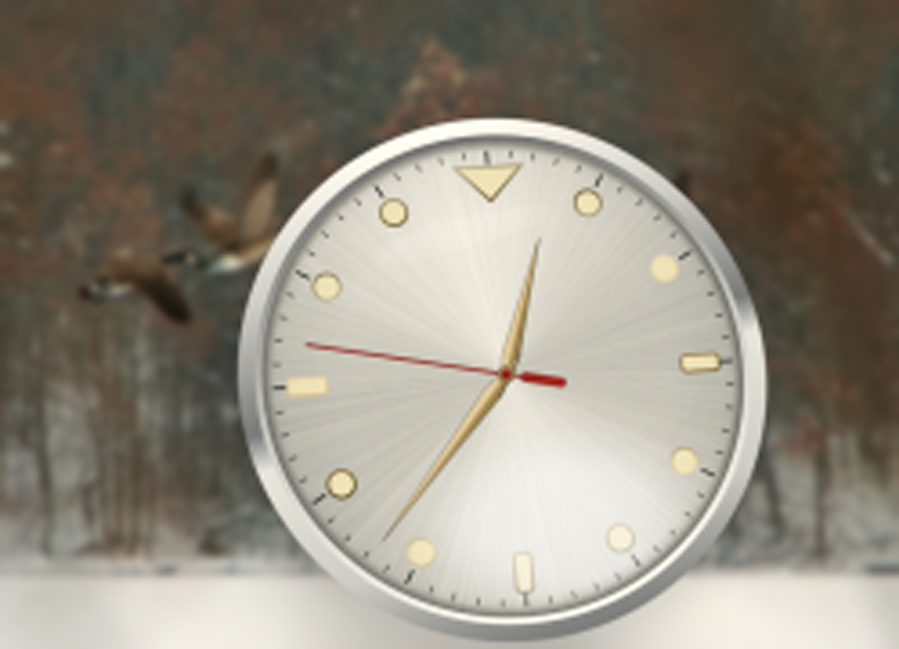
12:36:47
